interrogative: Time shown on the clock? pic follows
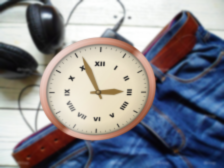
2:56
